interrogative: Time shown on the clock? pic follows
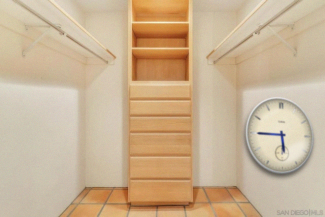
5:45
